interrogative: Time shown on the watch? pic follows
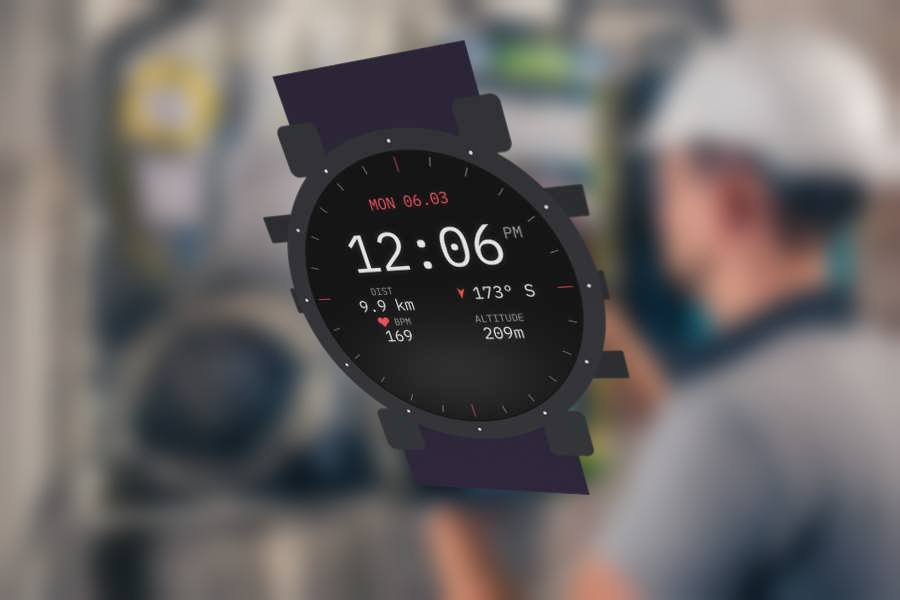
12:06
